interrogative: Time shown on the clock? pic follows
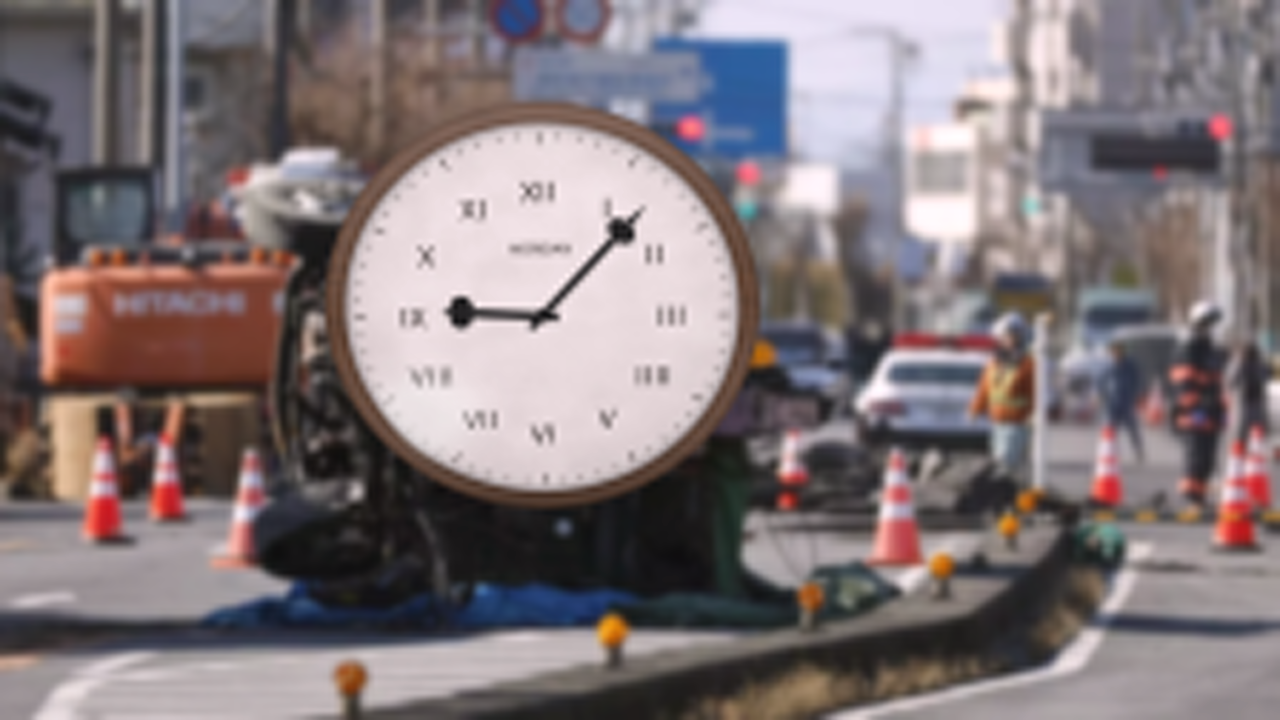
9:07
